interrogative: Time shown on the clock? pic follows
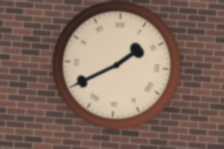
1:40
